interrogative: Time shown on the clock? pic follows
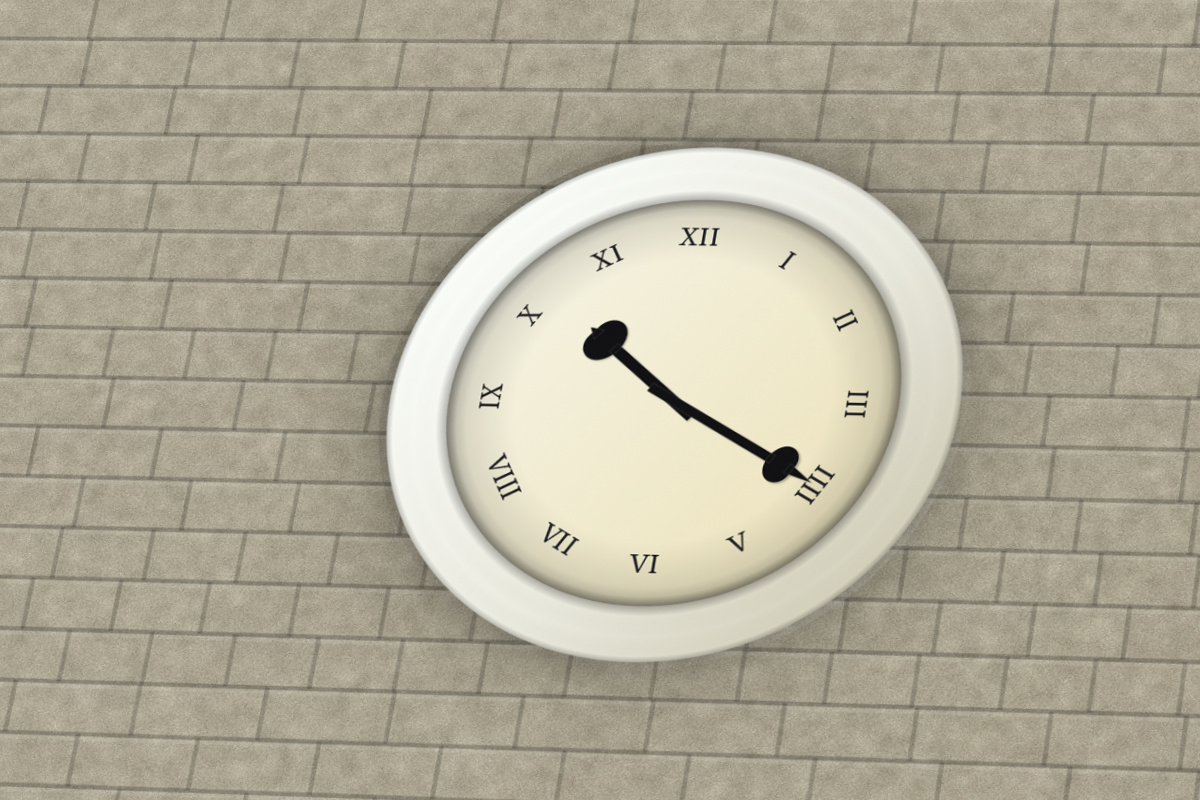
10:20
